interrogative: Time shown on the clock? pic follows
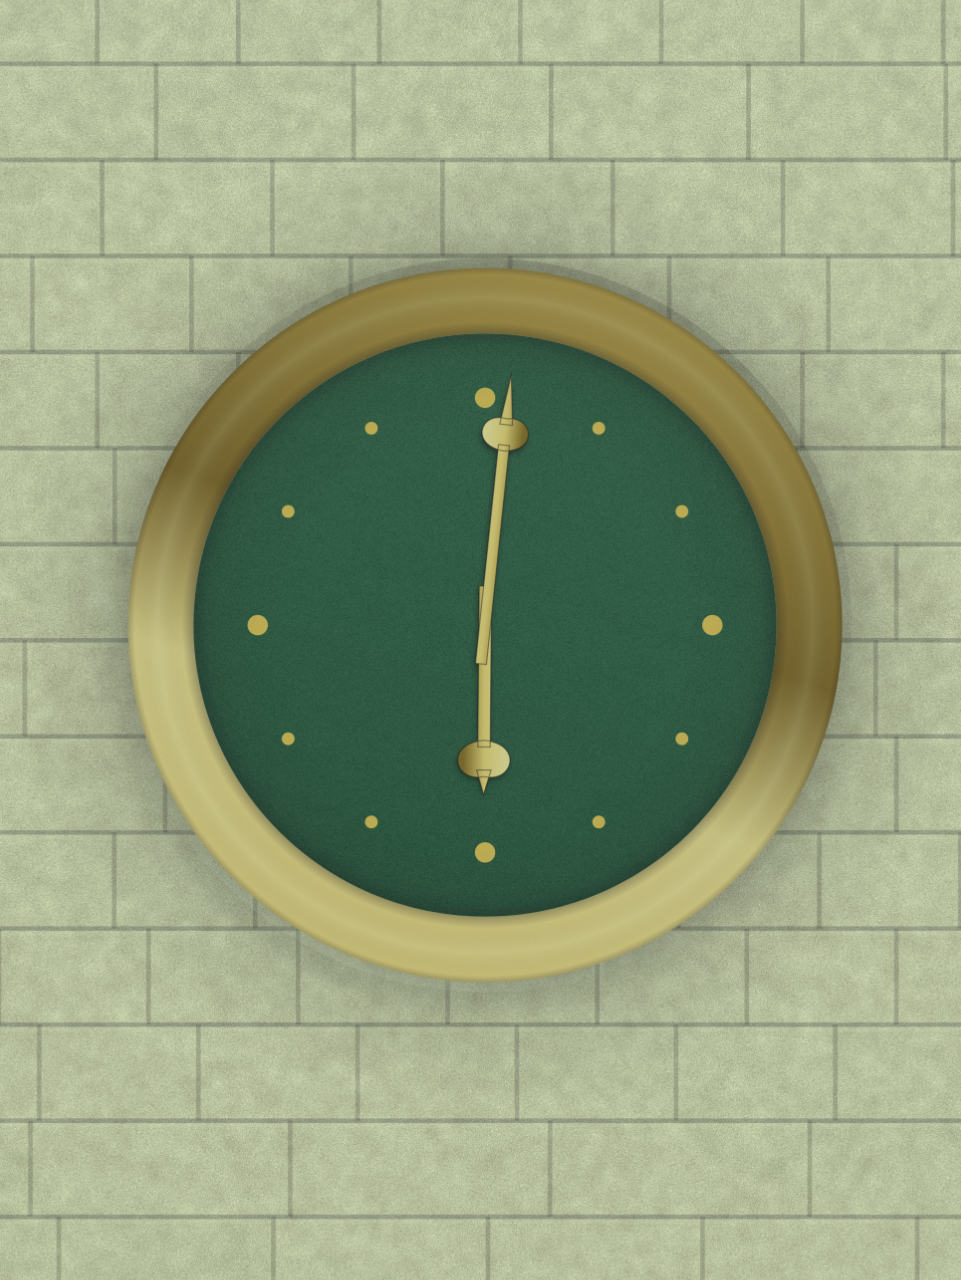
6:01
